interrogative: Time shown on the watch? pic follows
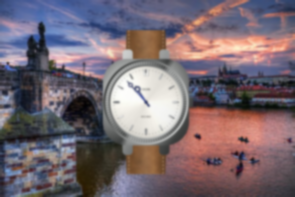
10:53
